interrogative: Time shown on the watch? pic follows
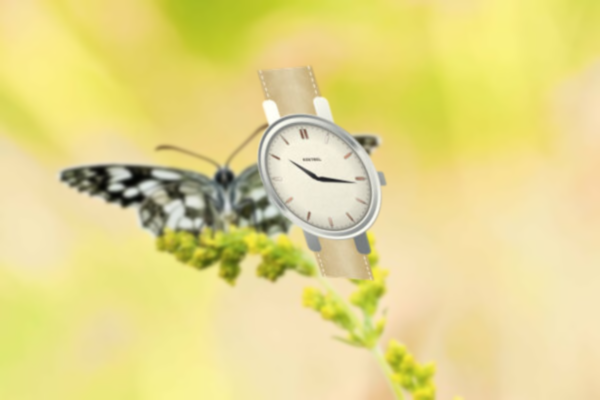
10:16
